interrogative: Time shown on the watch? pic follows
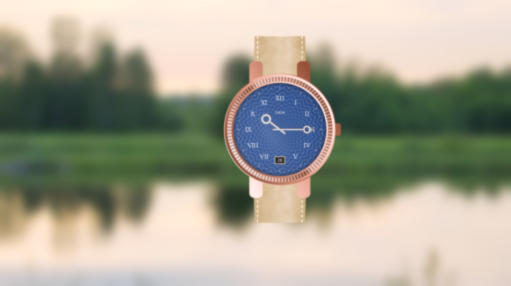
10:15
